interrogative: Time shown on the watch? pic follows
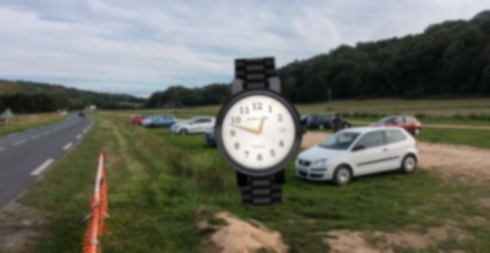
12:48
